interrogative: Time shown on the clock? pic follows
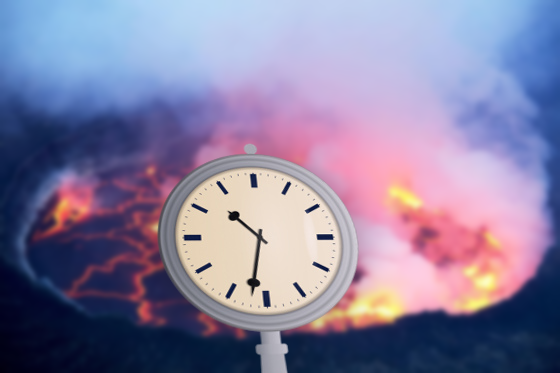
10:32
